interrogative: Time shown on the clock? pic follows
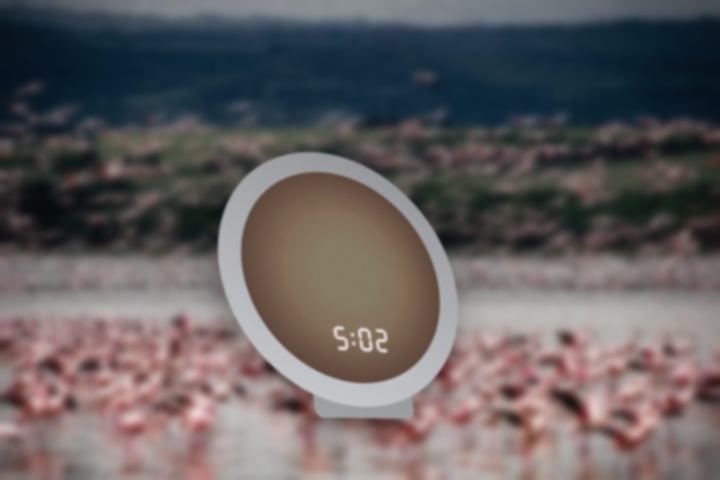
5:02
